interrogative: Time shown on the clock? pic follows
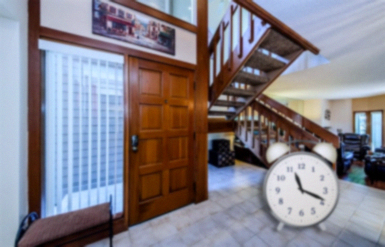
11:19
